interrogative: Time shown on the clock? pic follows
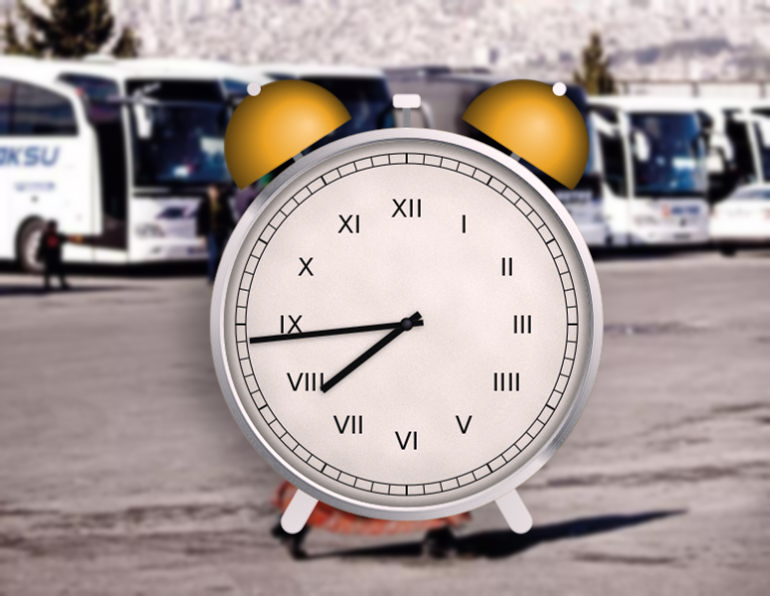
7:44
